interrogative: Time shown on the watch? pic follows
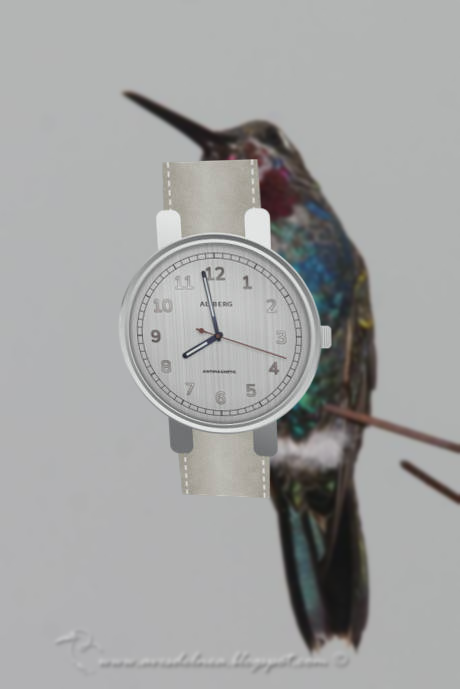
7:58:18
